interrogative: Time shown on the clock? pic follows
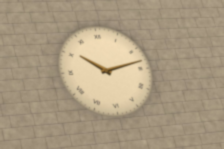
10:13
